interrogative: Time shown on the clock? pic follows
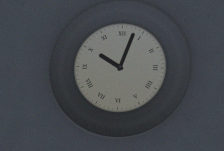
10:03
